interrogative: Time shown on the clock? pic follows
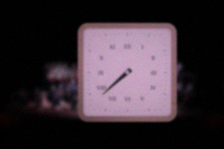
7:38
